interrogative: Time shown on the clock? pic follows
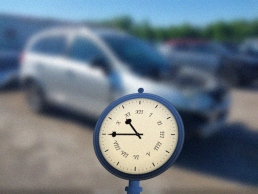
10:45
